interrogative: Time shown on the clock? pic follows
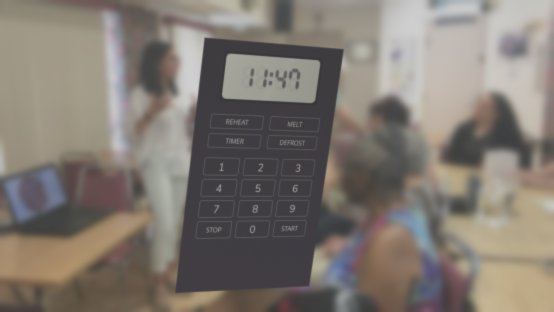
11:47
